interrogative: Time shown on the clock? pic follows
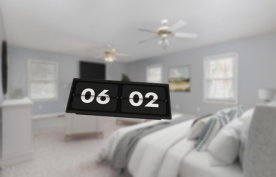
6:02
